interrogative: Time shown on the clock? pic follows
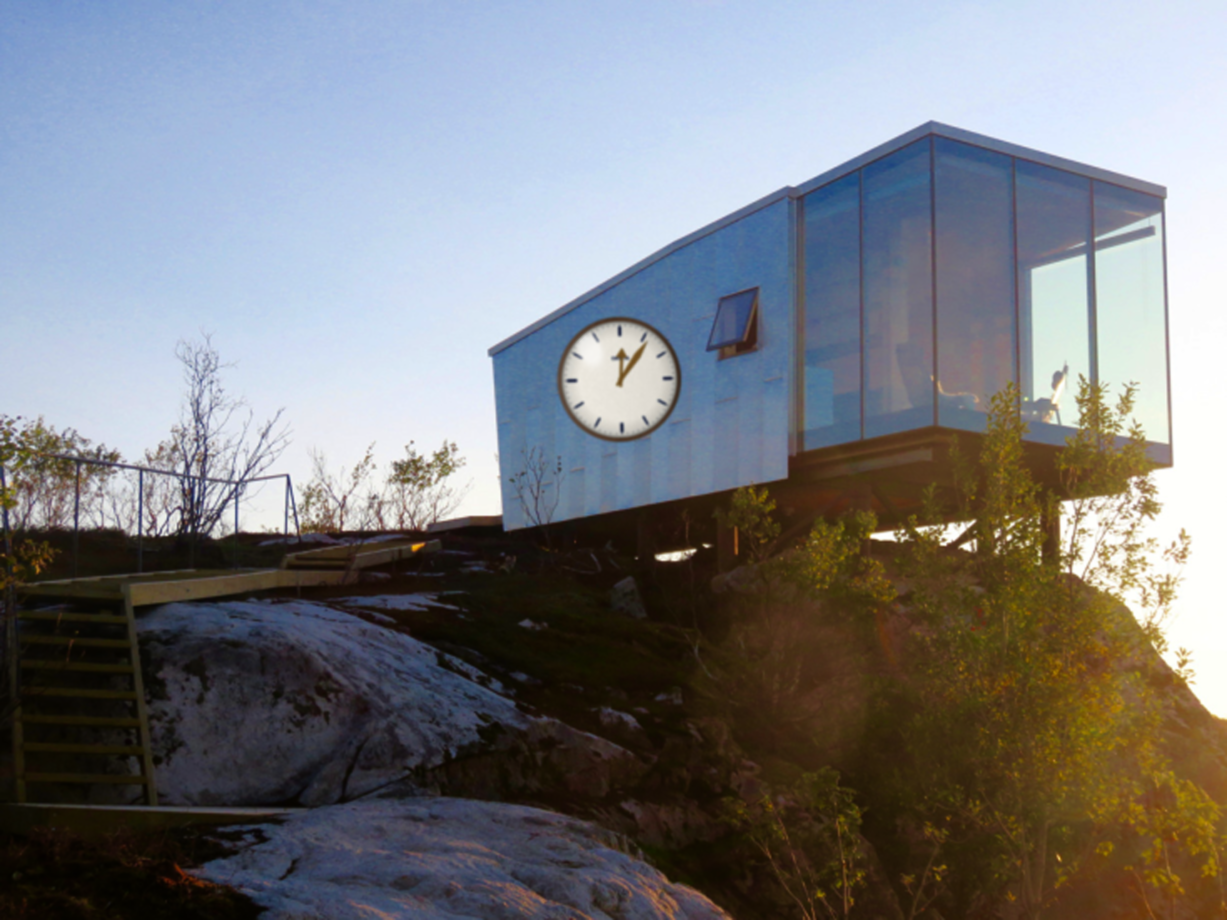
12:06
